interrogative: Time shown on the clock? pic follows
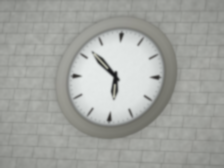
5:52
